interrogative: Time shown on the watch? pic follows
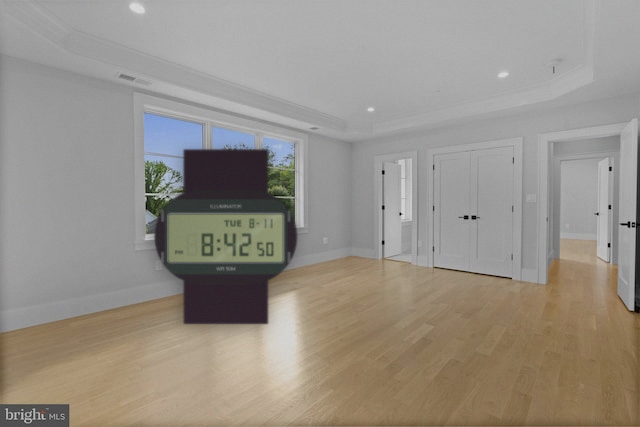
8:42:50
